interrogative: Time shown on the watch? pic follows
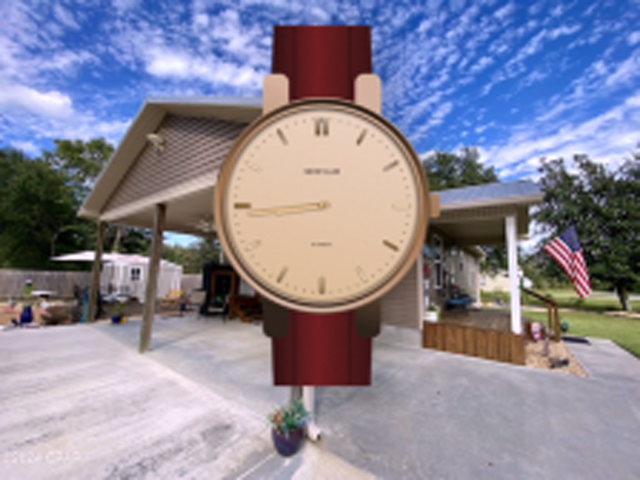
8:44
